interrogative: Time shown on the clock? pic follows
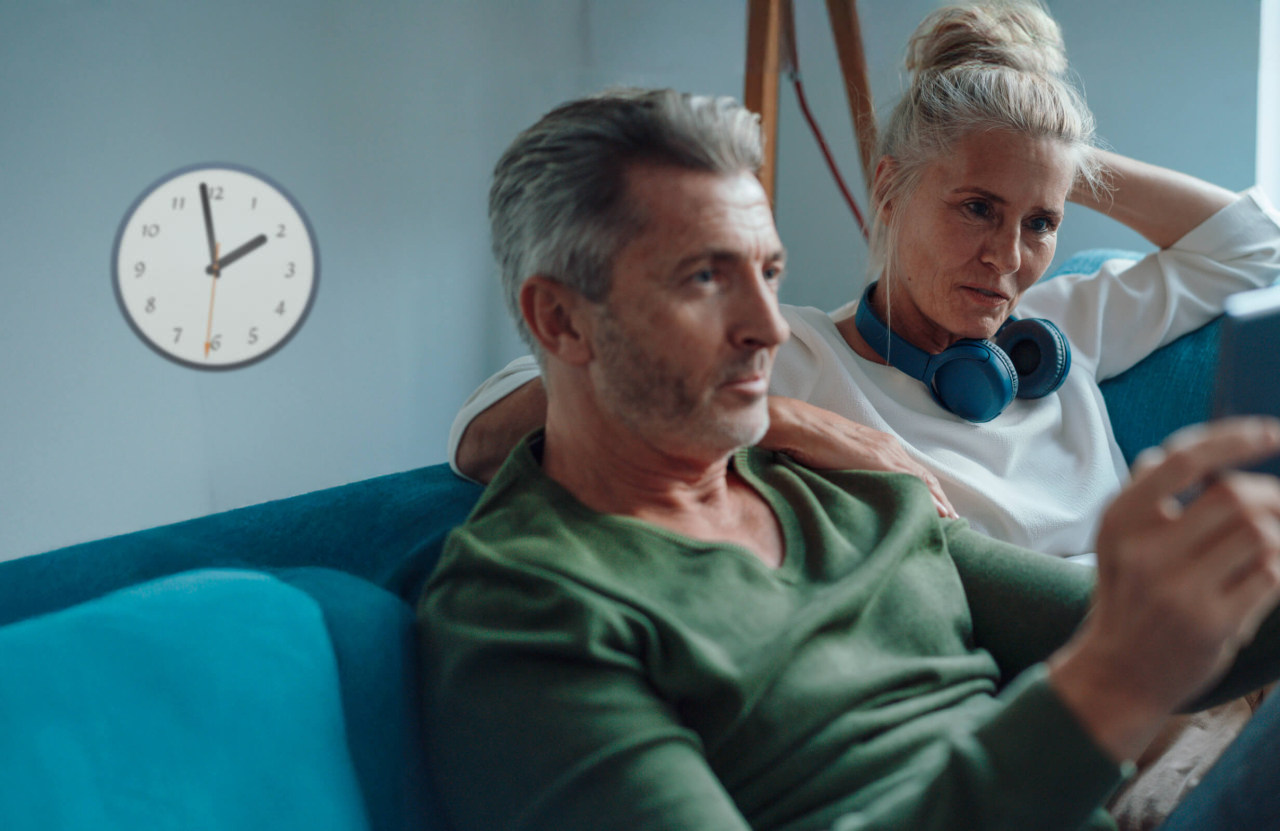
1:58:31
